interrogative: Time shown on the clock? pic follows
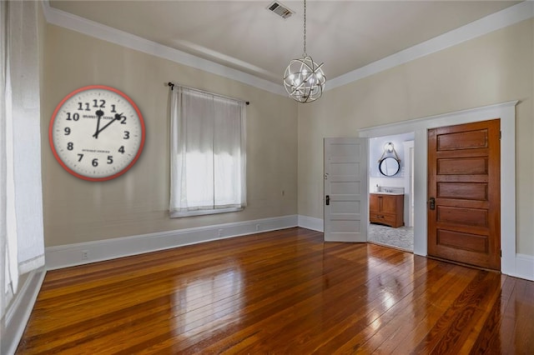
12:08
